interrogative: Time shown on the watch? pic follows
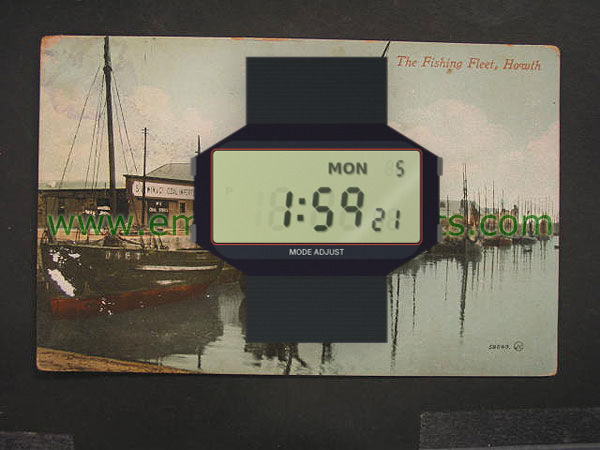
1:59:21
